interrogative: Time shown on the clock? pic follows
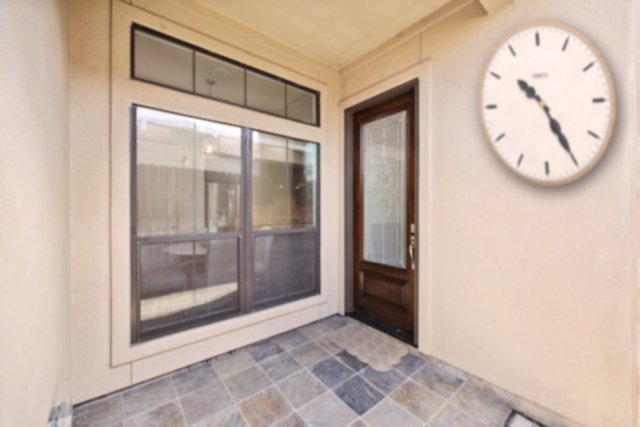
10:25
